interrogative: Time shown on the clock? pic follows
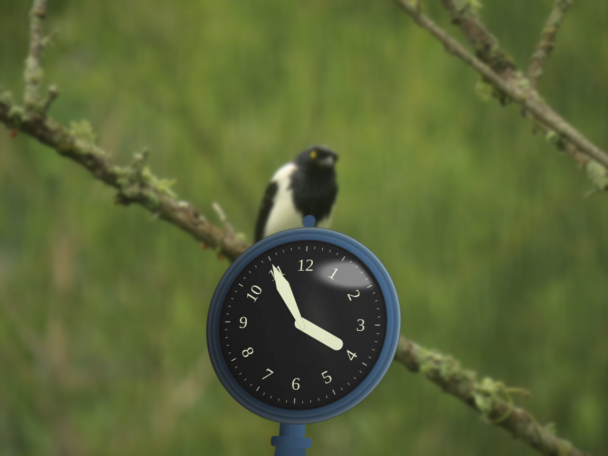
3:55
